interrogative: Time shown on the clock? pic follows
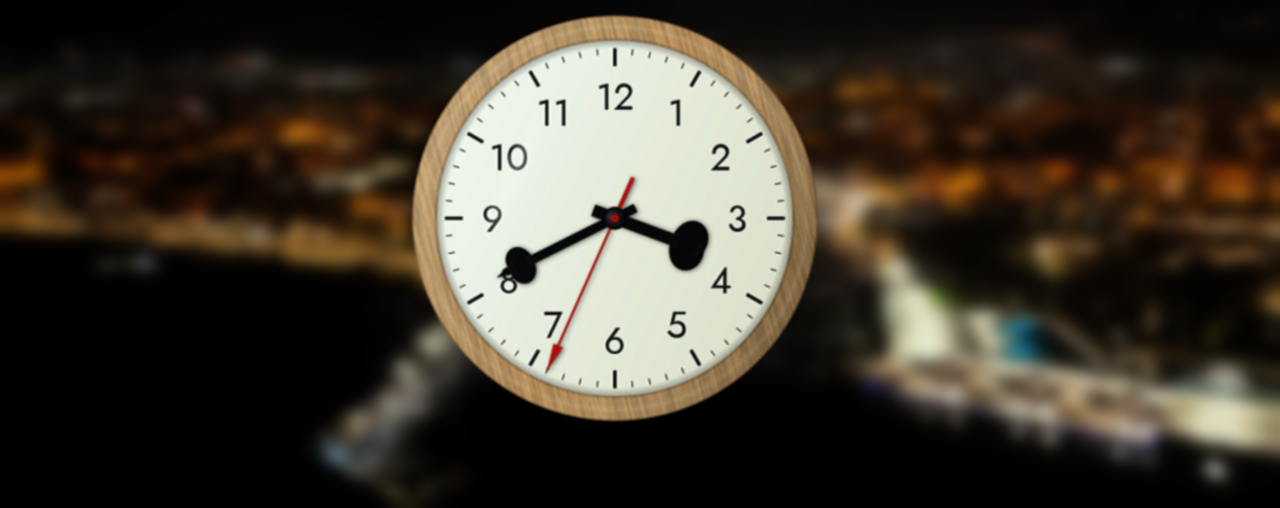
3:40:34
